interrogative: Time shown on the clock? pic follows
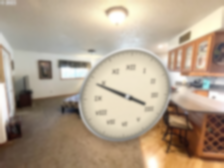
3:49
